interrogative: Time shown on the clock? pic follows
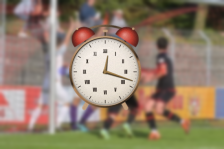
12:18
